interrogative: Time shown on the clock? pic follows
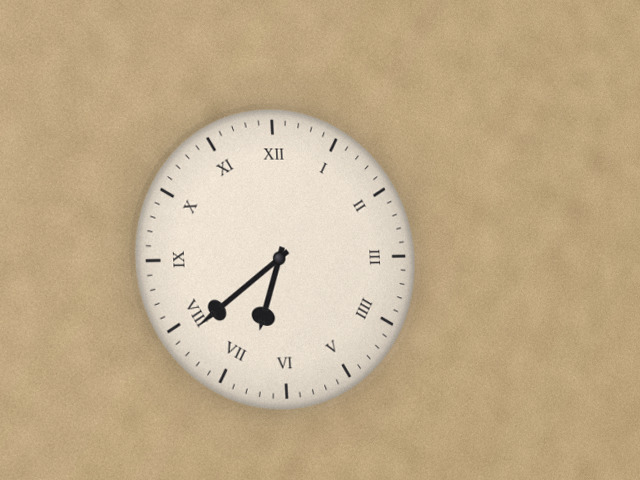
6:39
